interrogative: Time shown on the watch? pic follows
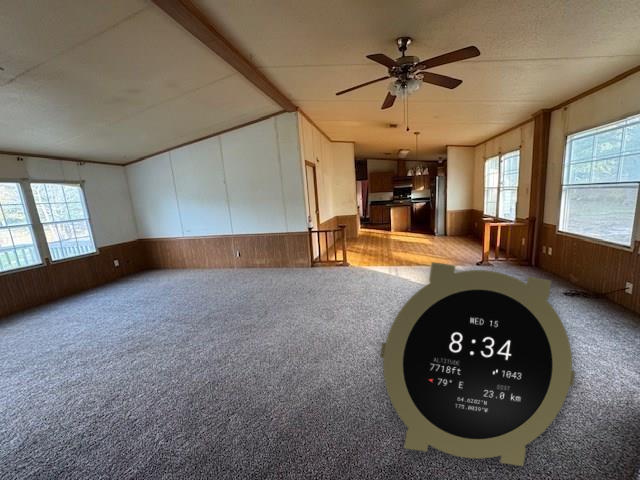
8:34
